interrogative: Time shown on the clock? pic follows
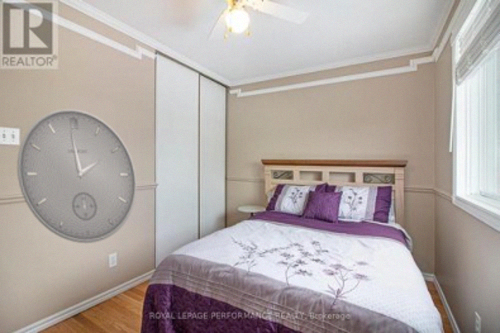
1:59
